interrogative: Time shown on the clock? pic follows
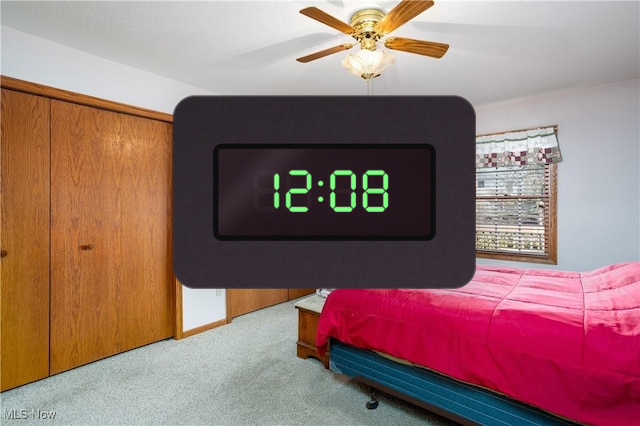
12:08
